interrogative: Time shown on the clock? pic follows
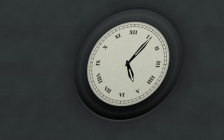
5:06
